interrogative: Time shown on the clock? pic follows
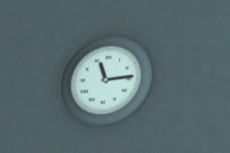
11:14
